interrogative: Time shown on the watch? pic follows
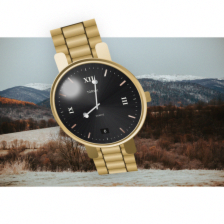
8:02
